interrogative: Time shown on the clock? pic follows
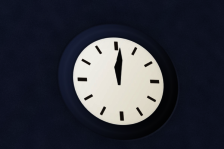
12:01
